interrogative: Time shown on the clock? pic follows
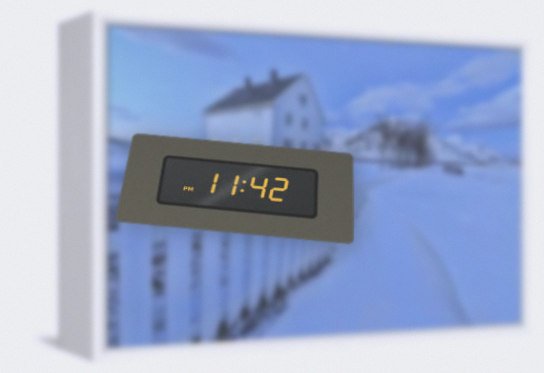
11:42
